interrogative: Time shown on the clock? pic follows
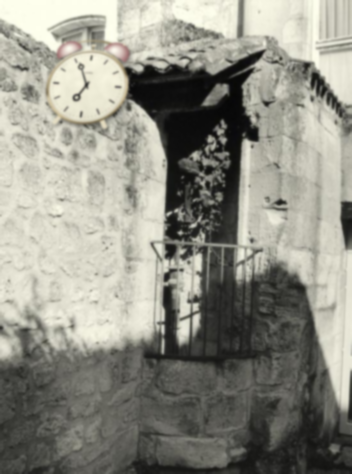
6:56
